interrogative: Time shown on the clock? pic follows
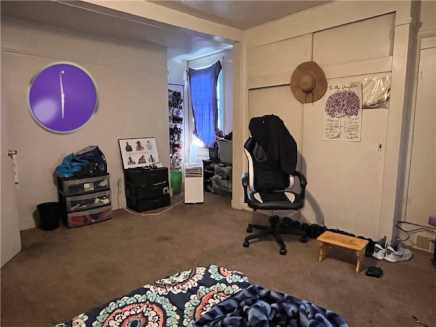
5:59
